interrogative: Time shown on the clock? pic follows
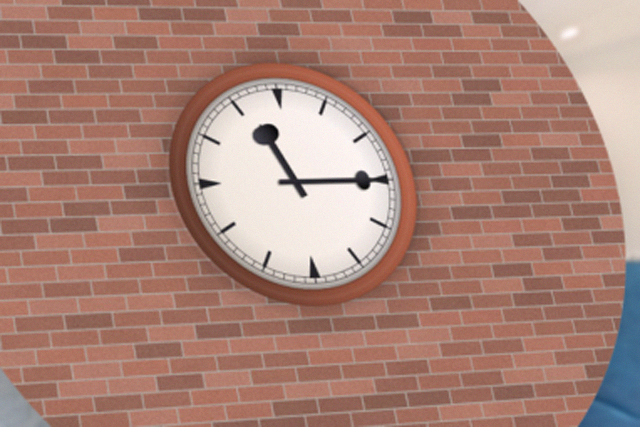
11:15
